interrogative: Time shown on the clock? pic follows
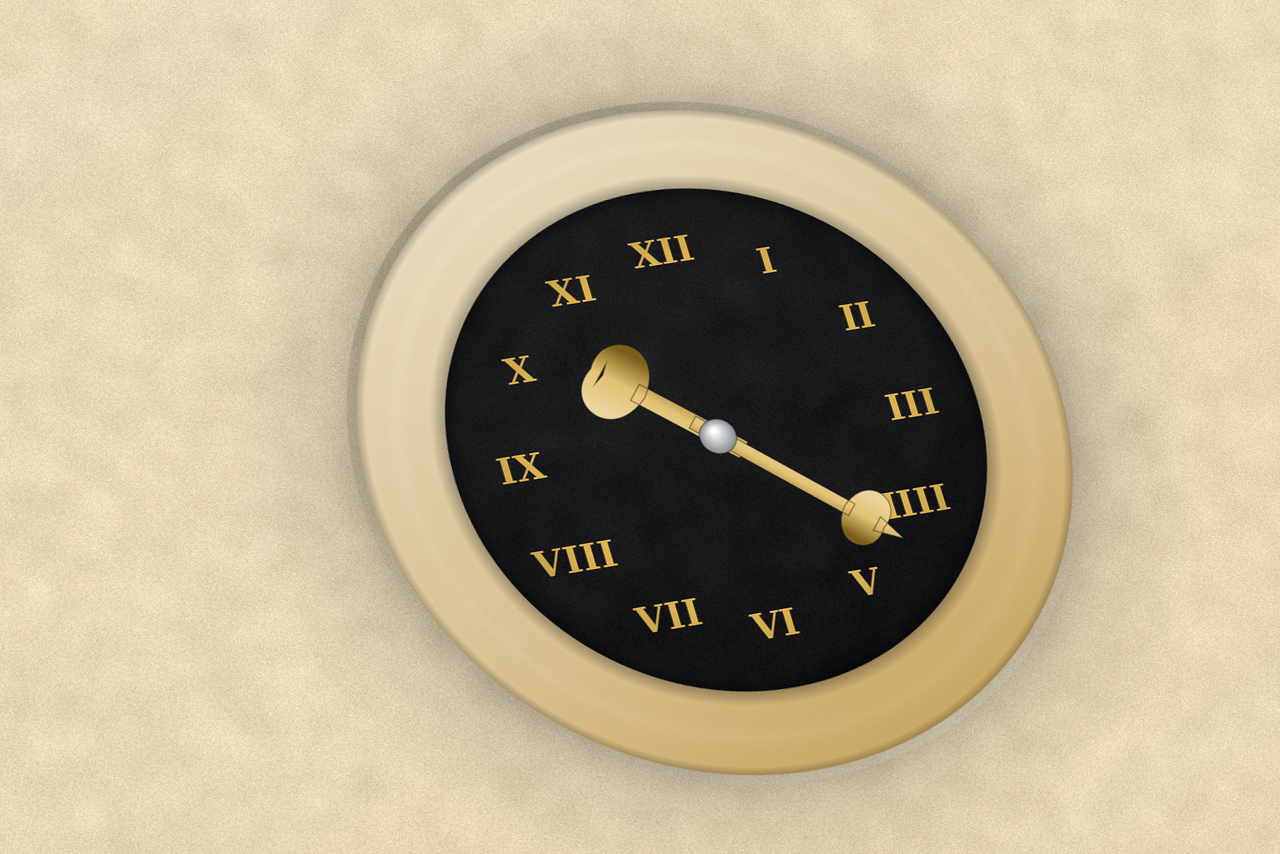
10:22
